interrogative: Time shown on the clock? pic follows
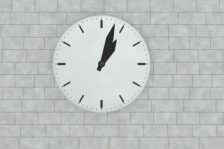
1:03
